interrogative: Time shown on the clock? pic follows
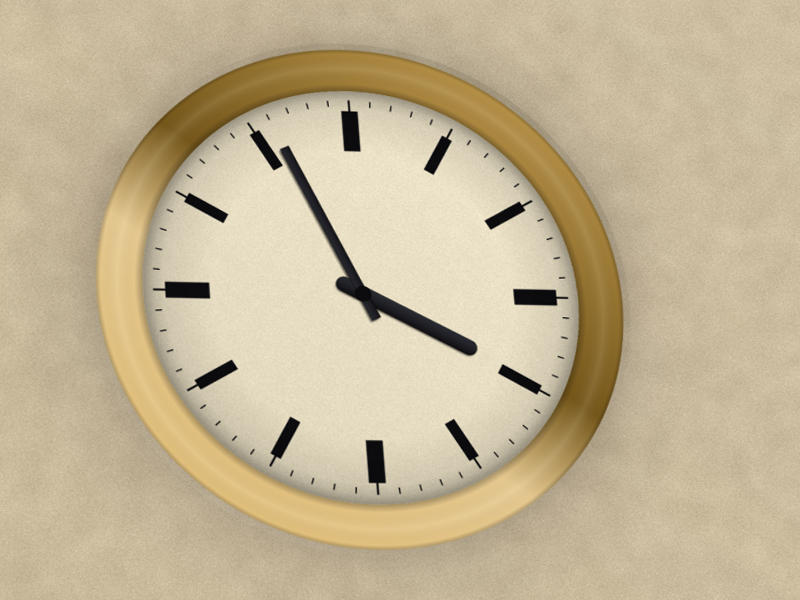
3:56
